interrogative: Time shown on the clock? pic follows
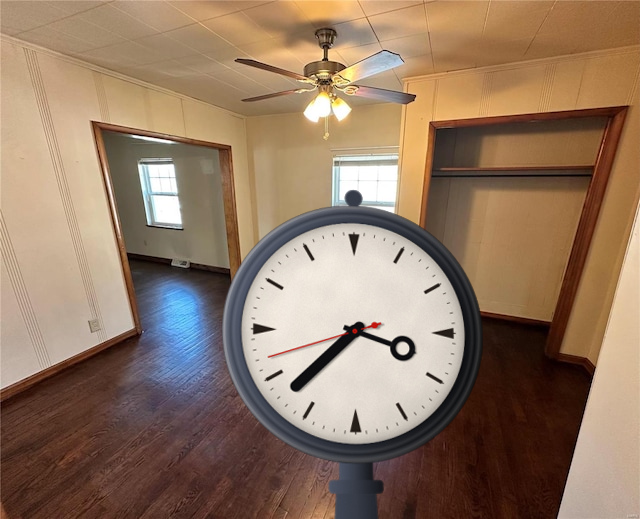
3:37:42
